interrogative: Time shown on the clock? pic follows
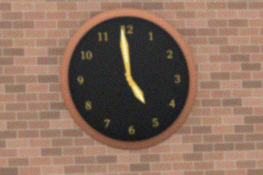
4:59
